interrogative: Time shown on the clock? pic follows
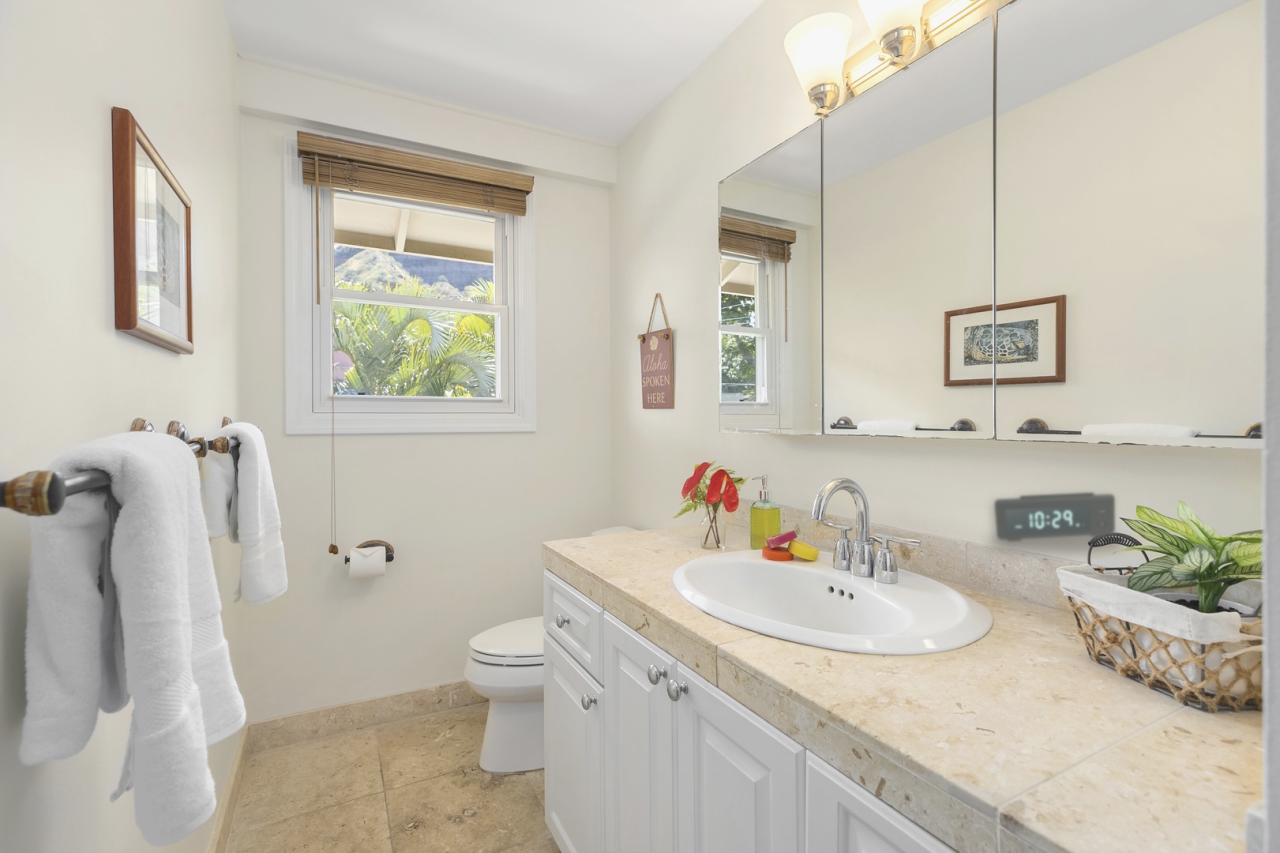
10:29
